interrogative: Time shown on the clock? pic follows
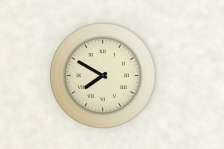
7:50
